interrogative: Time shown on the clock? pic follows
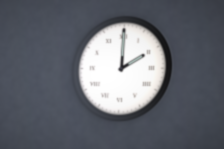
2:00
